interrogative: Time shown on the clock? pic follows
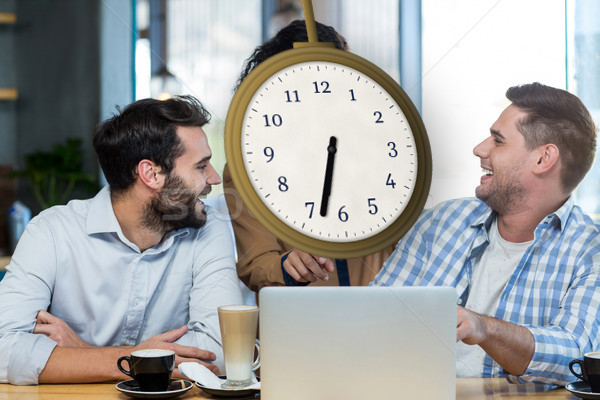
6:33
